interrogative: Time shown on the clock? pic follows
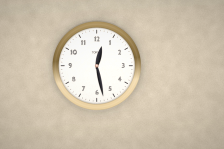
12:28
